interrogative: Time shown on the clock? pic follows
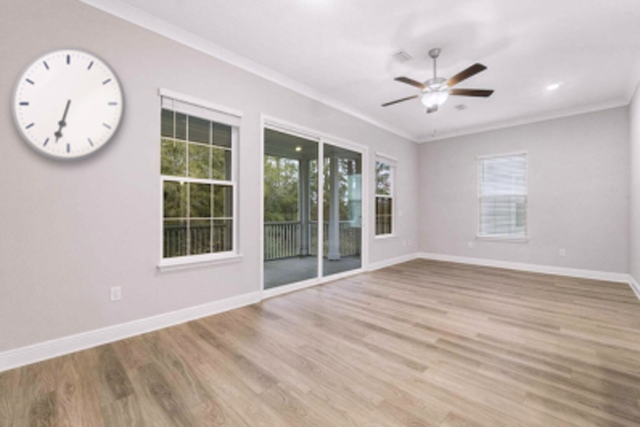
6:33
